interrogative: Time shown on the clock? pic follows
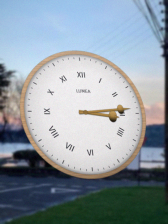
3:14
